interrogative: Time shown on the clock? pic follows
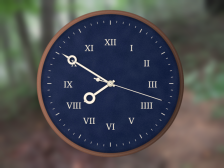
7:50:18
